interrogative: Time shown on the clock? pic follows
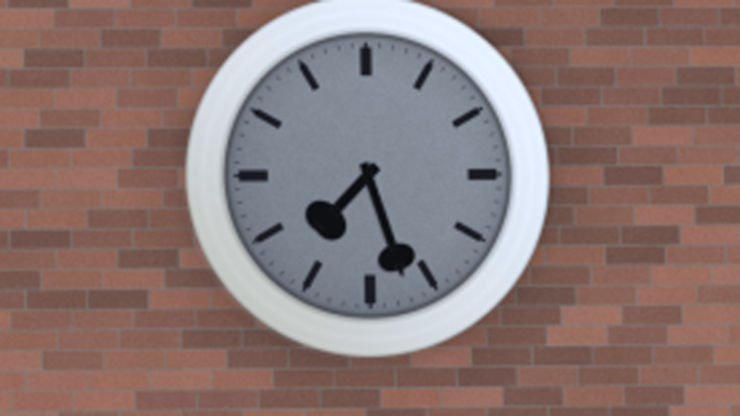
7:27
